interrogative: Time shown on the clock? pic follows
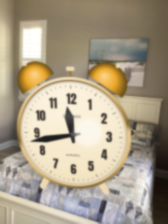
11:43
